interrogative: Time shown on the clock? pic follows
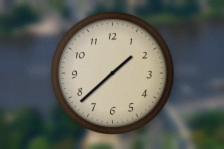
1:38
